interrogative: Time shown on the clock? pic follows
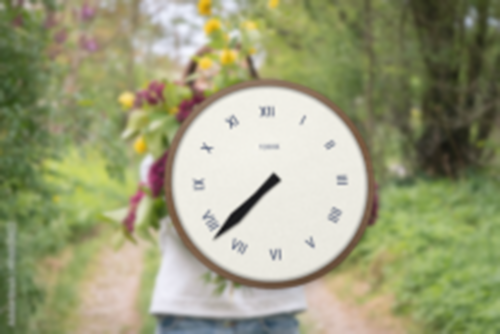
7:38
